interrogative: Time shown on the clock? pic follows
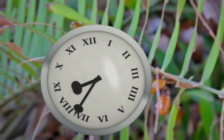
8:37
